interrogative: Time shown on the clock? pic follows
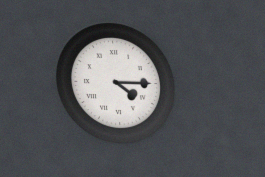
4:15
